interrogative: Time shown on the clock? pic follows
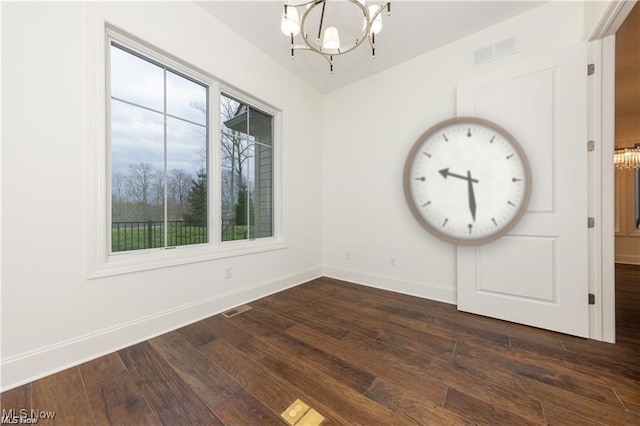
9:29
